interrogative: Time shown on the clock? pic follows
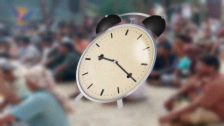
9:20
